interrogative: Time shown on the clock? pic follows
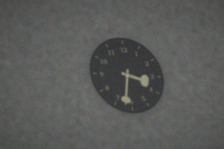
3:32
